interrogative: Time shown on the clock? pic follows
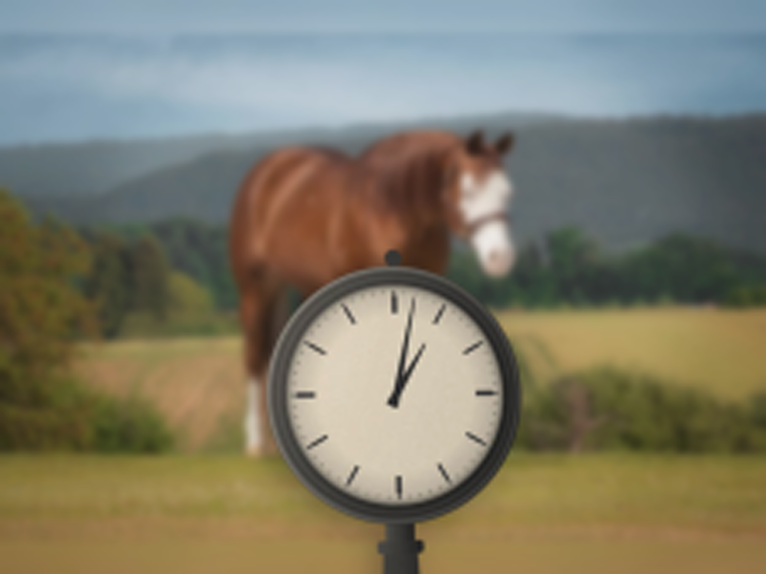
1:02
